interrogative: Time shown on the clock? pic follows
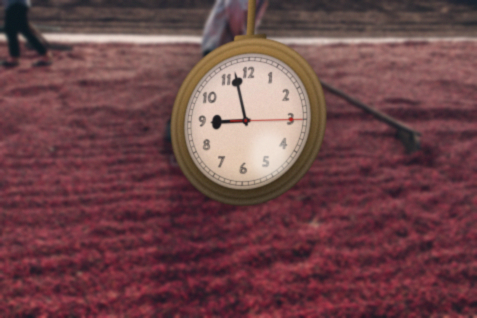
8:57:15
